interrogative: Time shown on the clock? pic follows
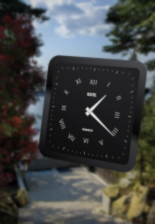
1:21
